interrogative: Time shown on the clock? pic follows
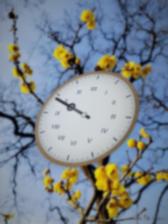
9:49
